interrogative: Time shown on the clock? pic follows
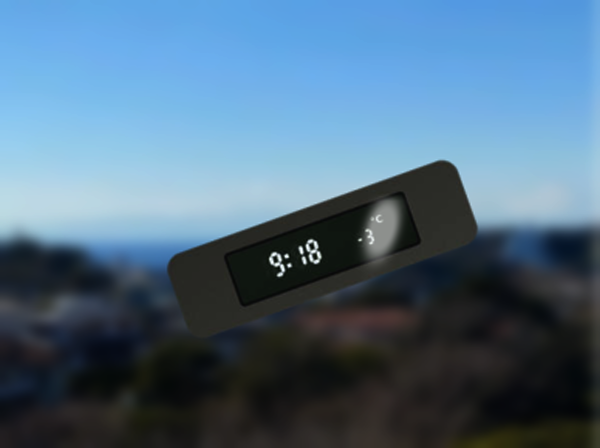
9:18
